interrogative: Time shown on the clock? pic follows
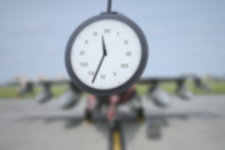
11:33
